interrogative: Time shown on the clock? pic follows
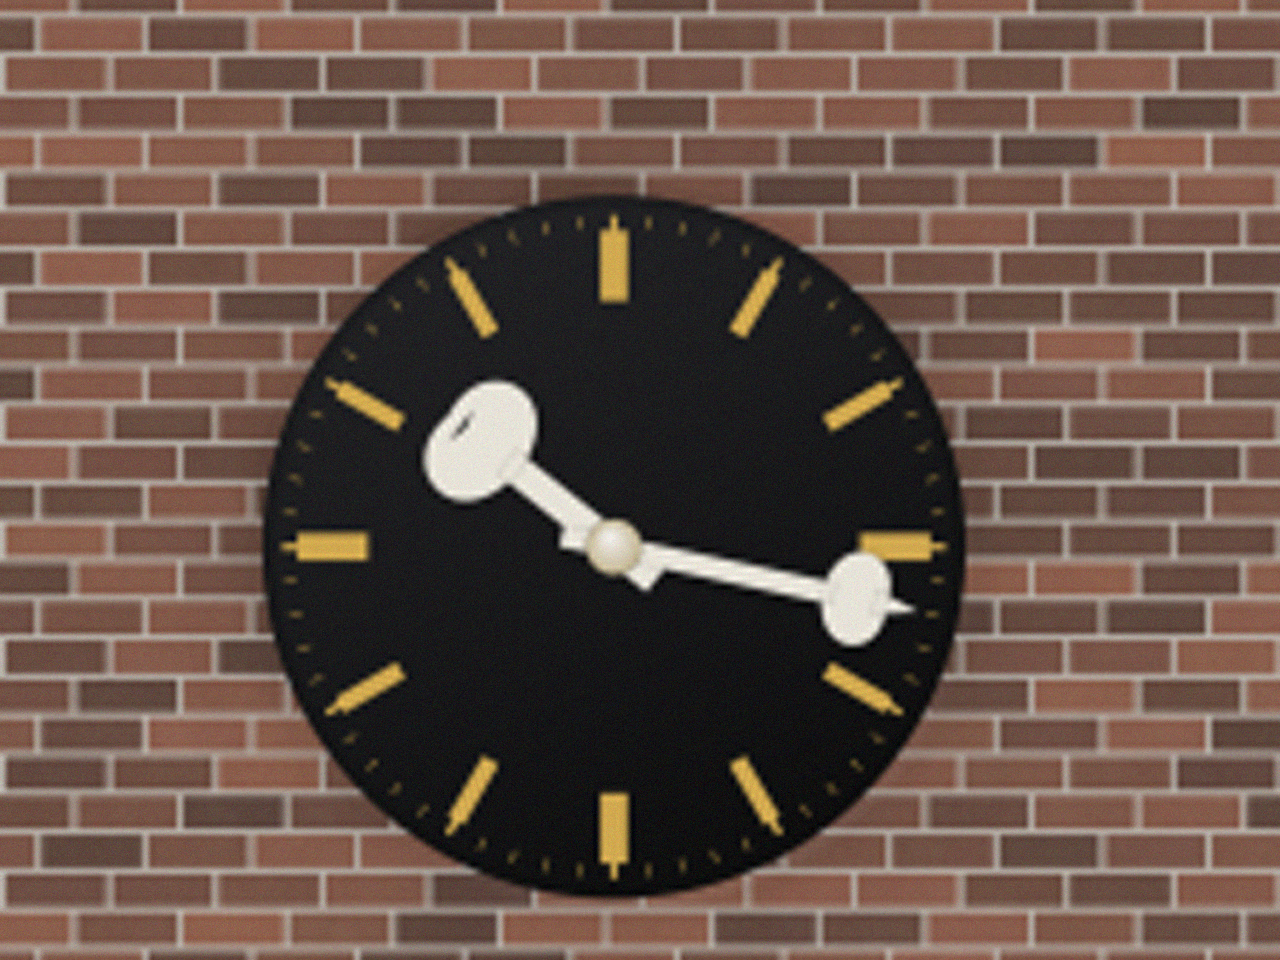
10:17
